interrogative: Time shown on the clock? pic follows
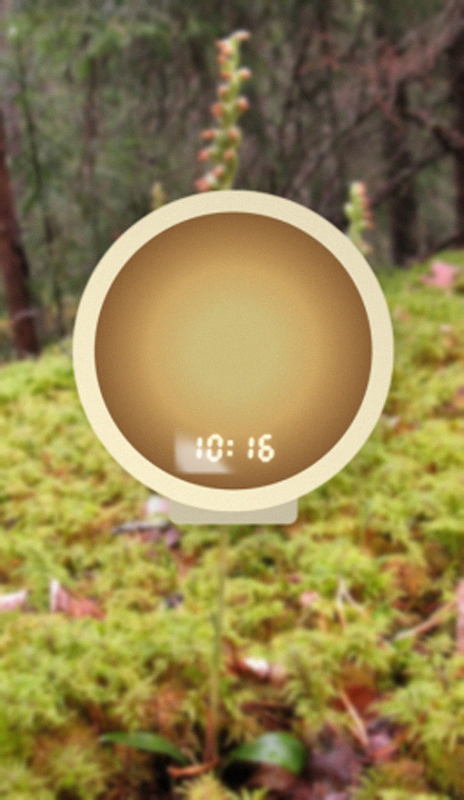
10:16
